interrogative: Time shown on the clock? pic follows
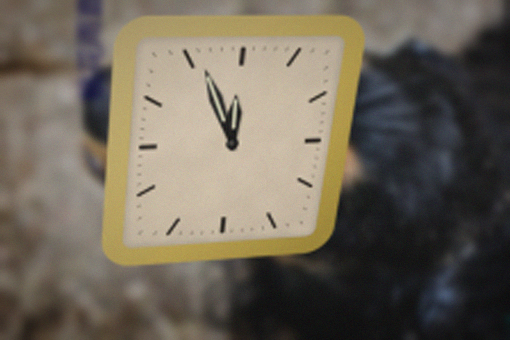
11:56
